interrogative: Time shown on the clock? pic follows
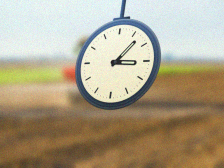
3:07
